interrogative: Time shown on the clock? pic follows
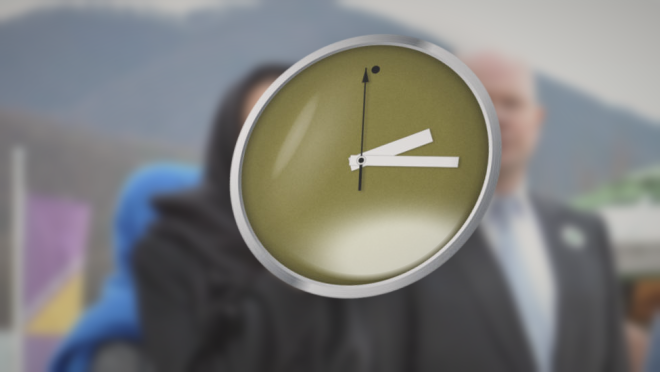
2:14:59
